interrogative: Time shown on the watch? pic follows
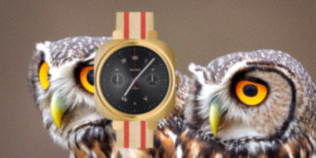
7:07
